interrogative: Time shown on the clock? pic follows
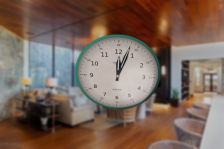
12:03
